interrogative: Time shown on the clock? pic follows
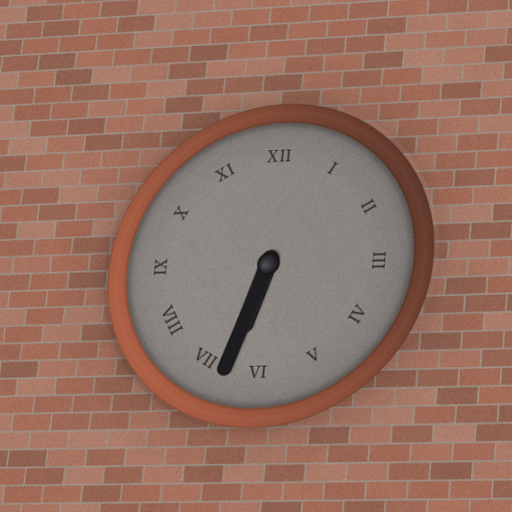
6:33
